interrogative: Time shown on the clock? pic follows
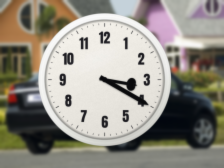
3:20
